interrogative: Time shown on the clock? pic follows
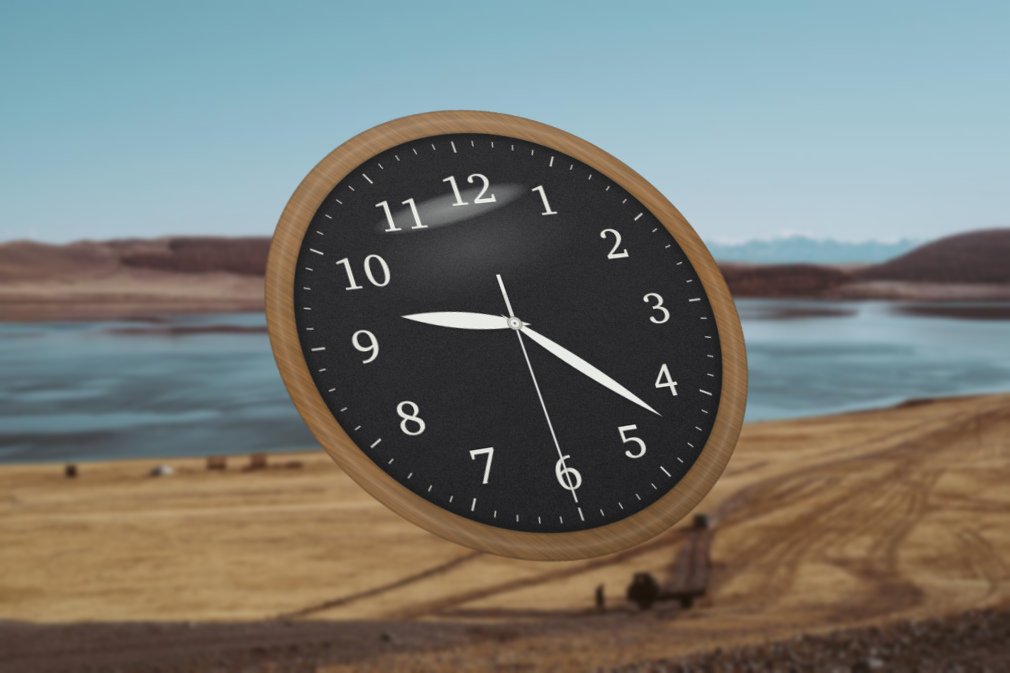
9:22:30
